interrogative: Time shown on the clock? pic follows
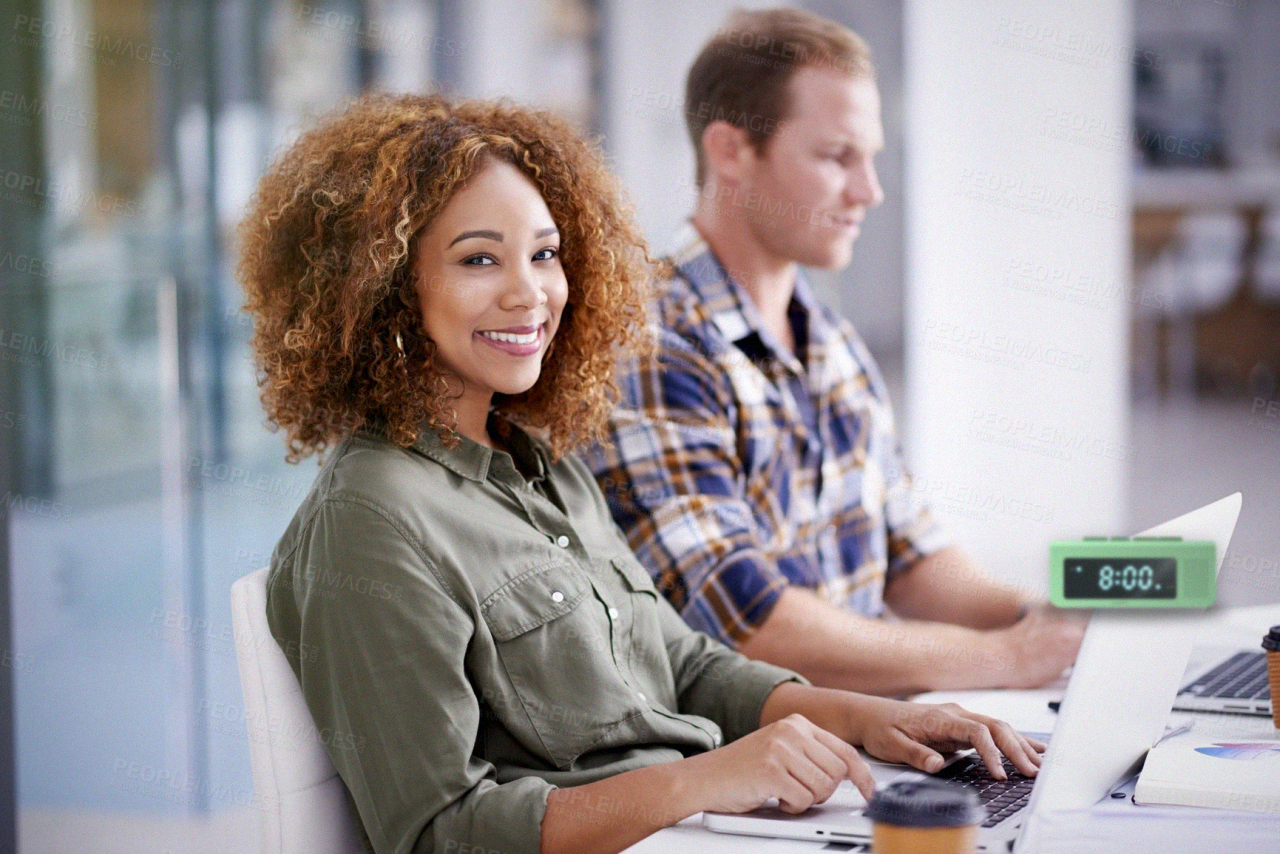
8:00
